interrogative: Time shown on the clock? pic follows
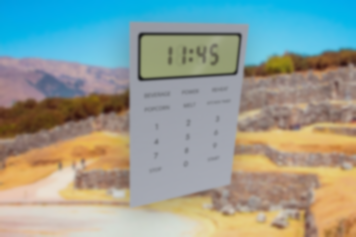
11:45
